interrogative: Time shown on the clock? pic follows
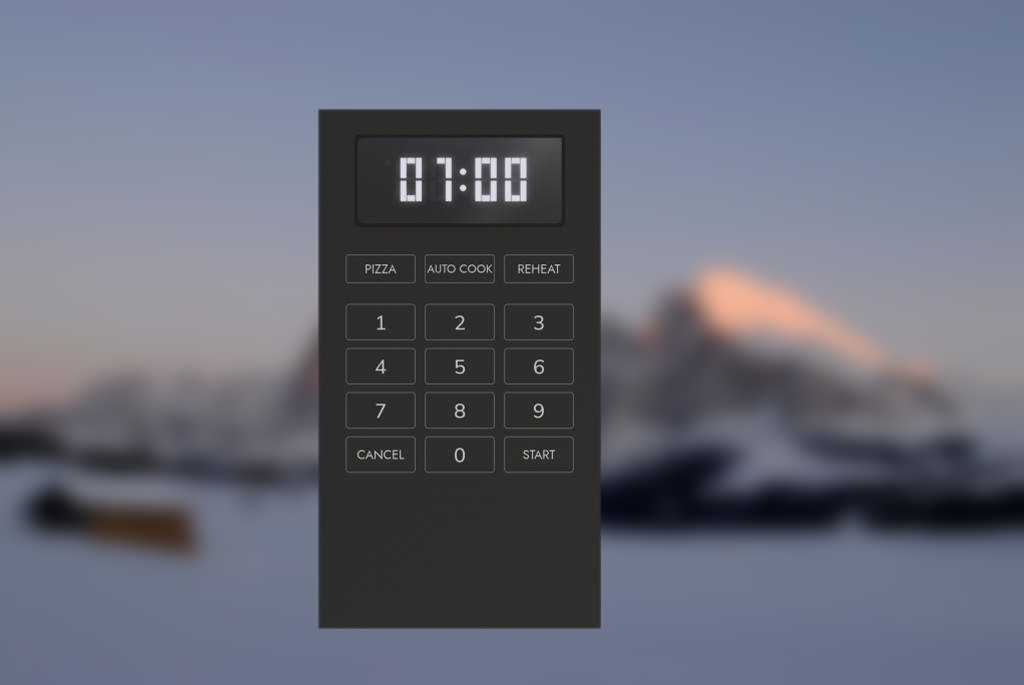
7:00
